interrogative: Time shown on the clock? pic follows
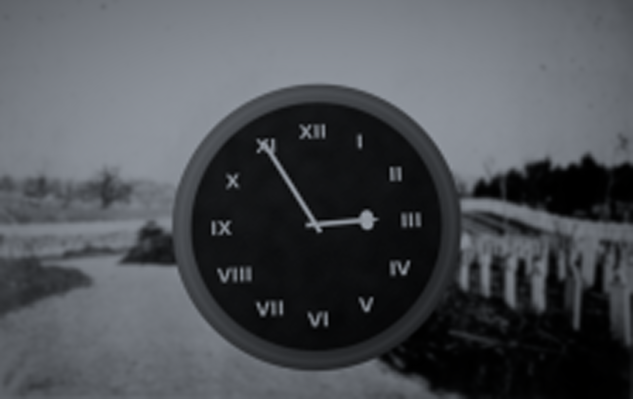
2:55
